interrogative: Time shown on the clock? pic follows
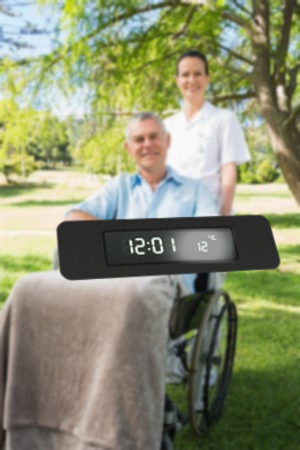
12:01
